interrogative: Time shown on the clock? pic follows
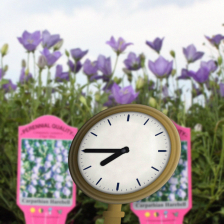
7:45
